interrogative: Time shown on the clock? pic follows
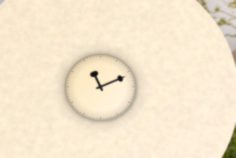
11:11
